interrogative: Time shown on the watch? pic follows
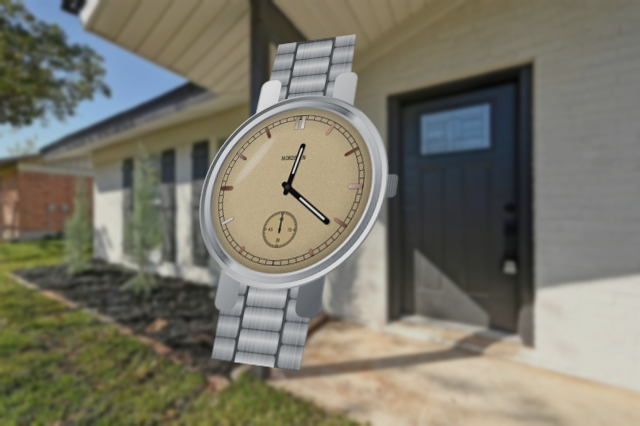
12:21
